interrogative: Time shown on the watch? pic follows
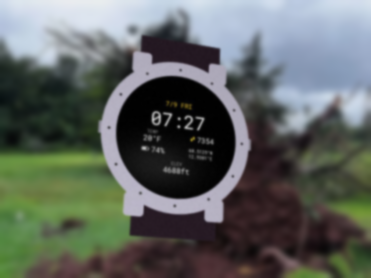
7:27
